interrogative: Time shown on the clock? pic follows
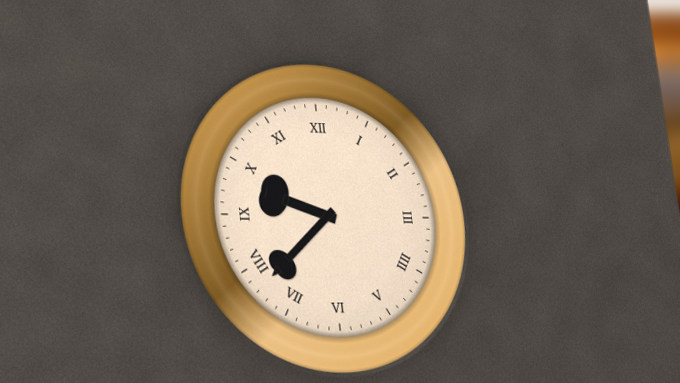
9:38
